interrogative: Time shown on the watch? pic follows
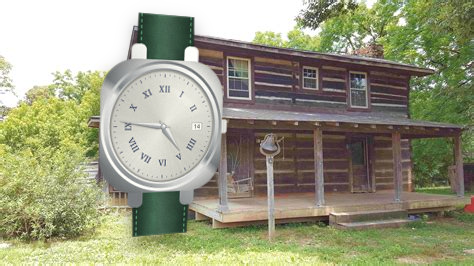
4:46
